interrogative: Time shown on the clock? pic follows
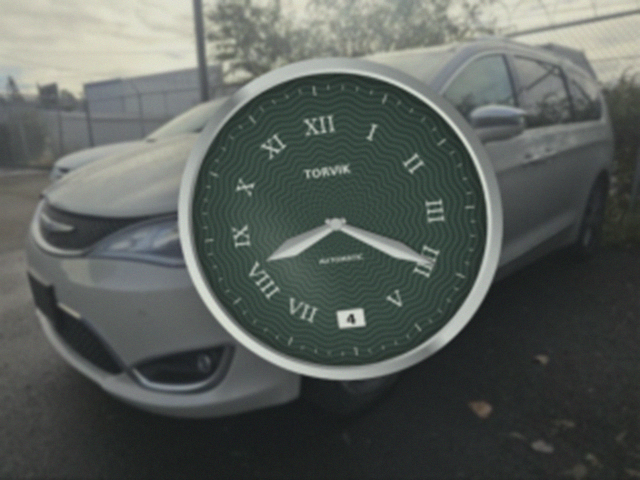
8:20
